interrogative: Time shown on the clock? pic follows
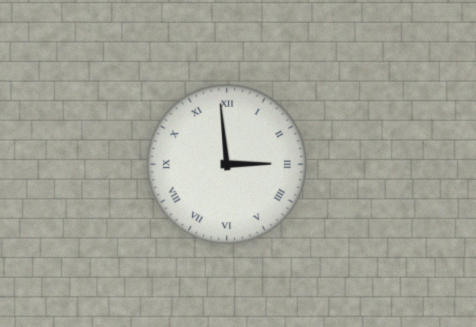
2:59
